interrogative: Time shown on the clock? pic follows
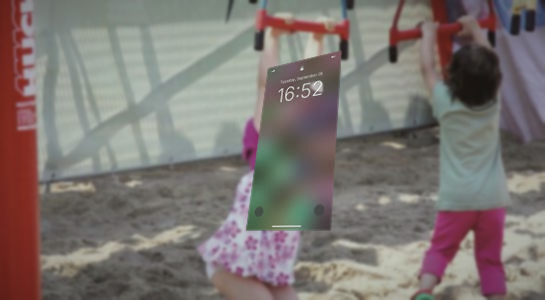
16:52
